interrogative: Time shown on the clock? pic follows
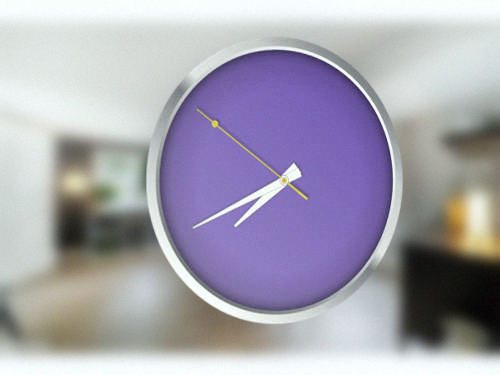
7:40:51
